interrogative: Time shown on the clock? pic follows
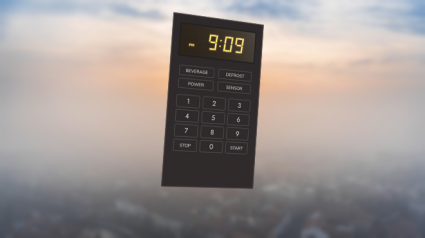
9:09
